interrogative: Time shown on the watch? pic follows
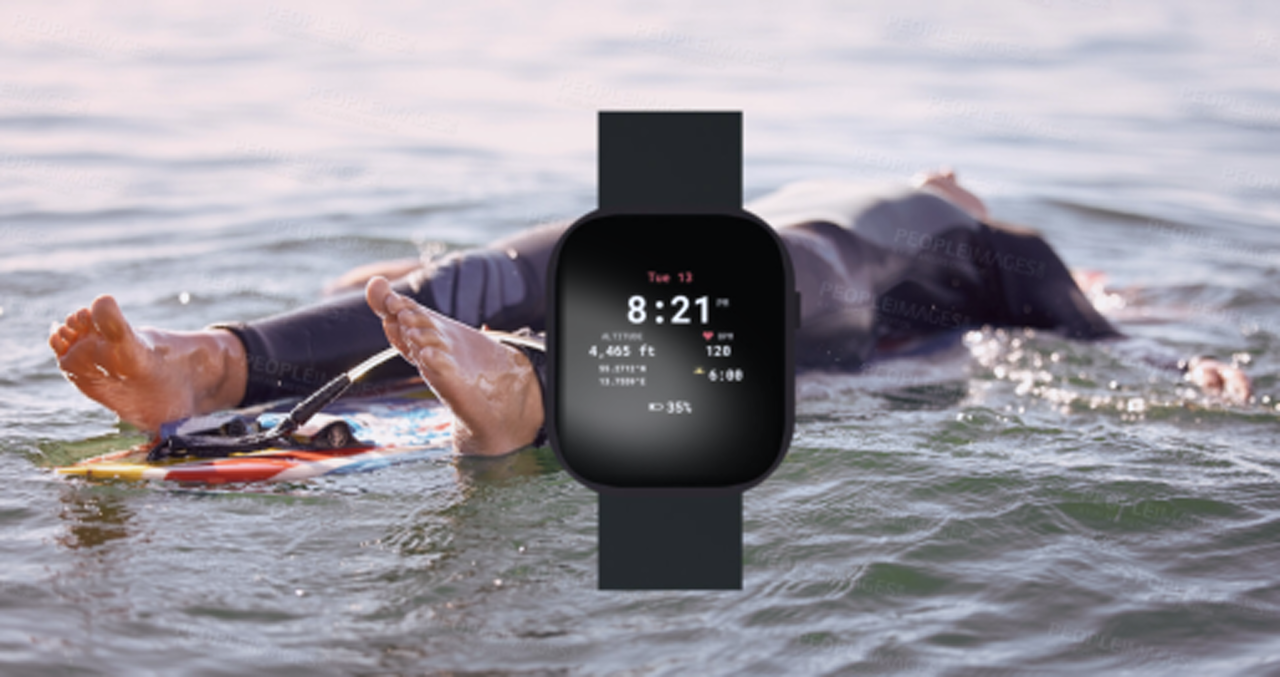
8:21
